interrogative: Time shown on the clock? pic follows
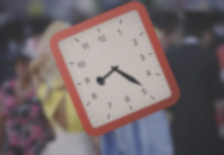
8:24
